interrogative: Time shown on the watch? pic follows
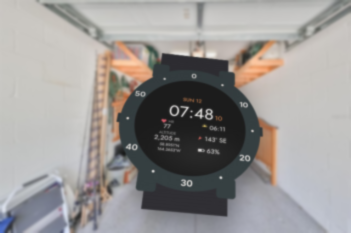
7:48
